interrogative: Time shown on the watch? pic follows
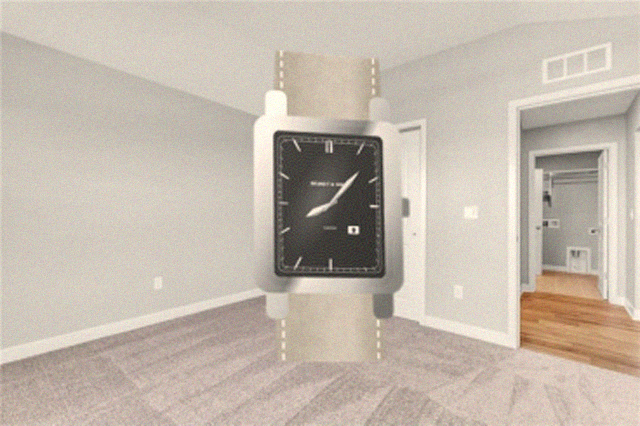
8:07
